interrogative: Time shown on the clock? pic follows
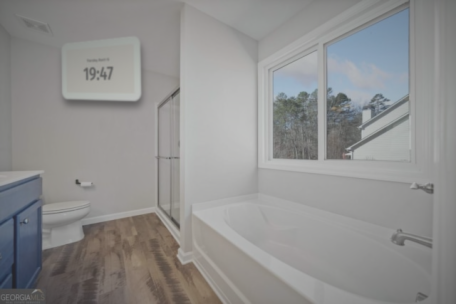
19:47
